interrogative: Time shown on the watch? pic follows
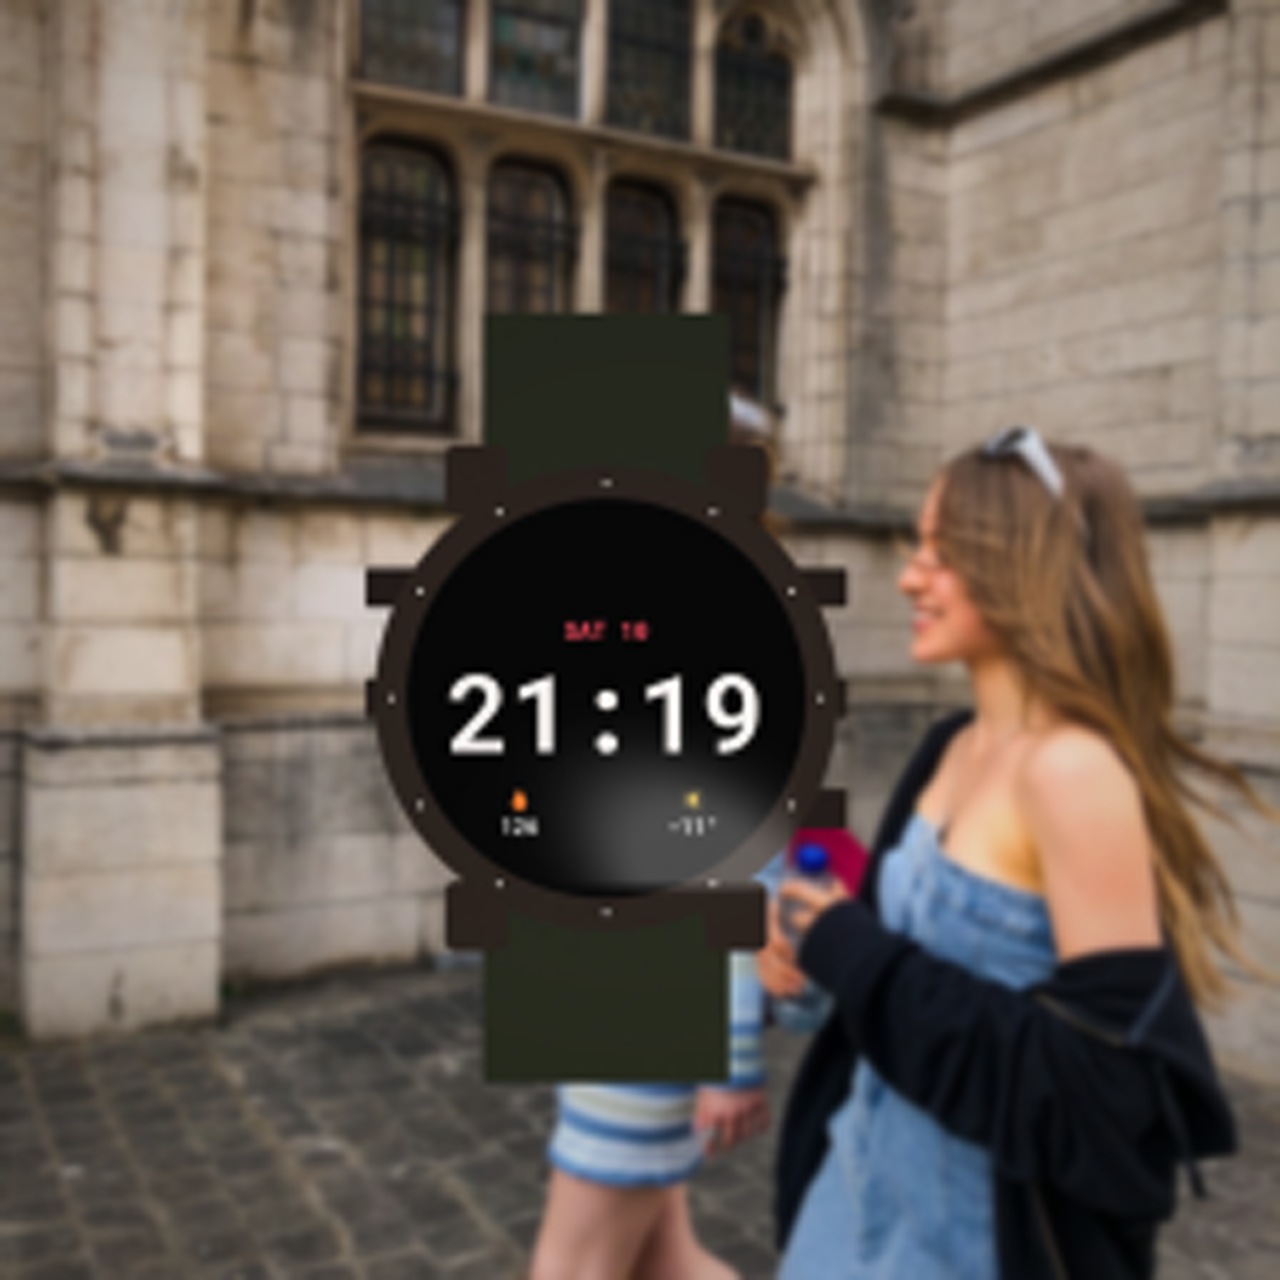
21:19
